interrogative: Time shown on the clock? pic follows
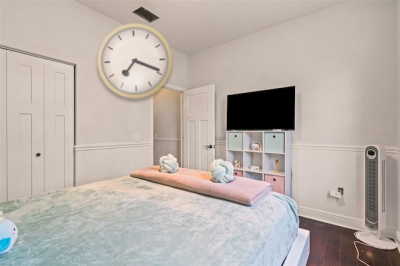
7:19
